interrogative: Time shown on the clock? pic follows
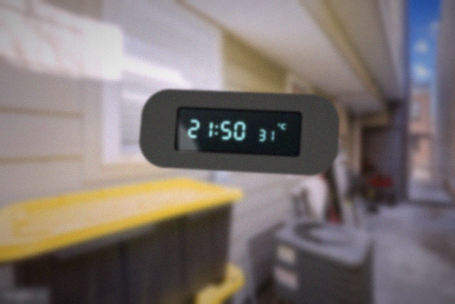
21:50
